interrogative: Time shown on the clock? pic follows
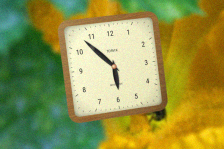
5:53
